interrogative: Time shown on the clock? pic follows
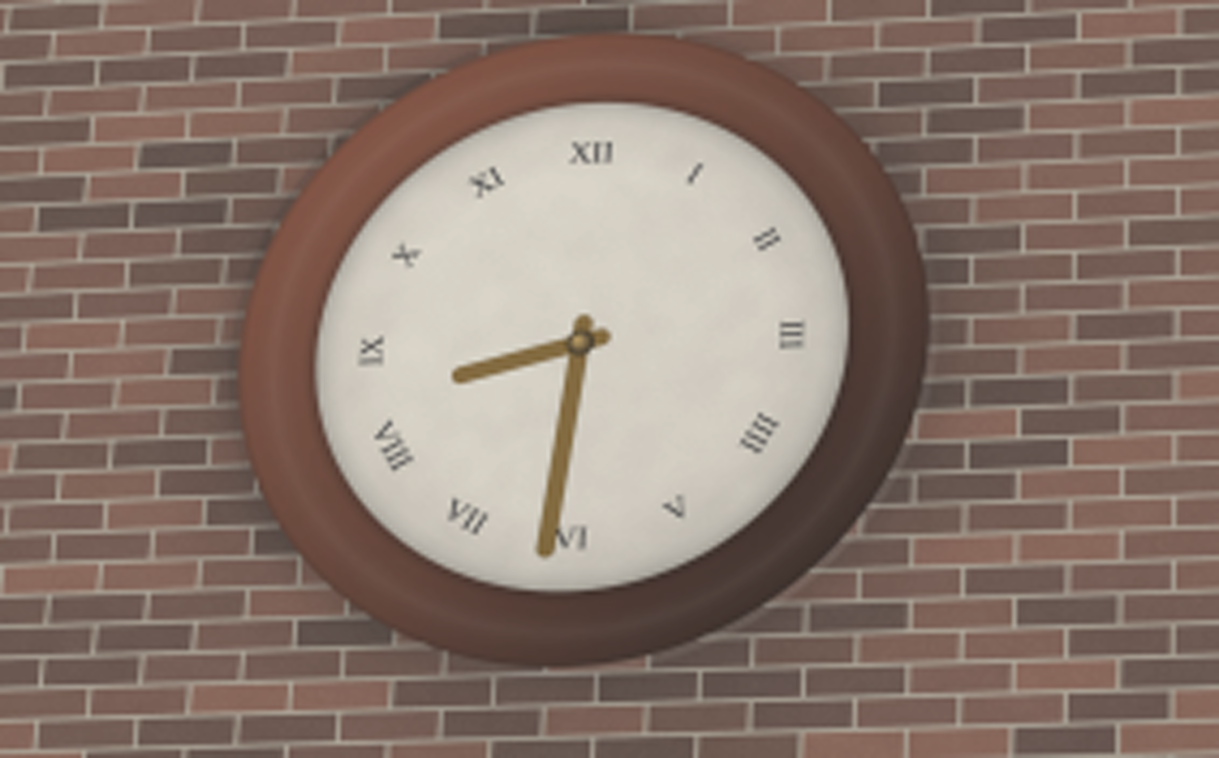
8:31
